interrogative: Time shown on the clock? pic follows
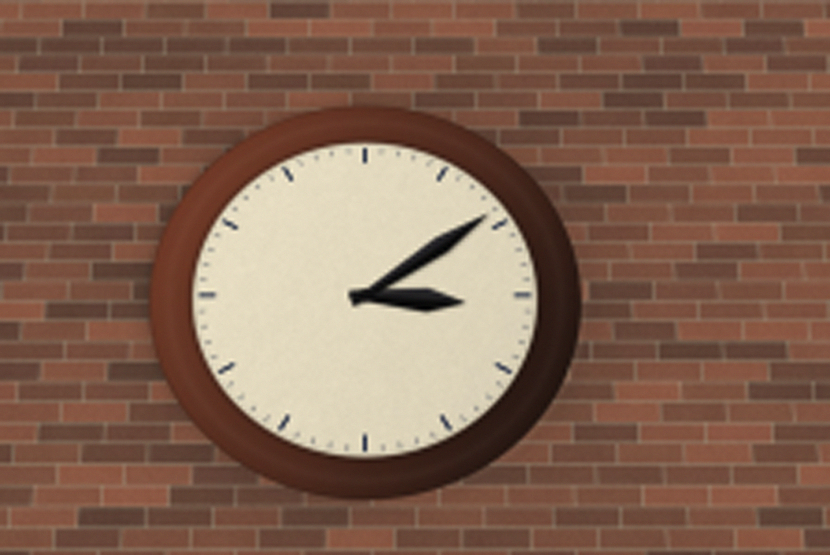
3:09
